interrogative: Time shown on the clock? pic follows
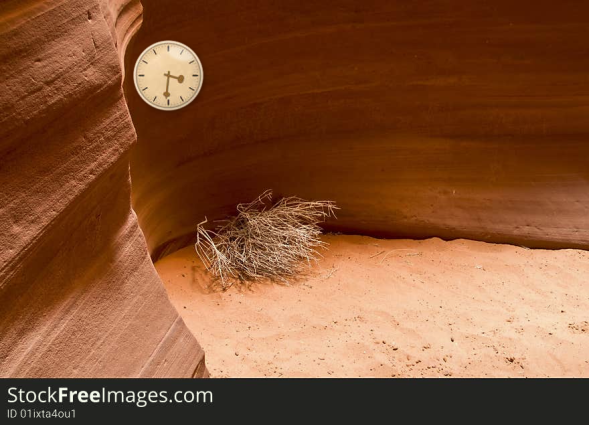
3:31
